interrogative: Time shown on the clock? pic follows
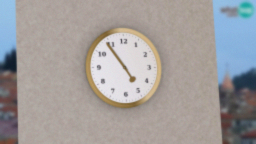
4:54
